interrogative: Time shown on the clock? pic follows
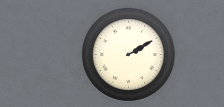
2:10
